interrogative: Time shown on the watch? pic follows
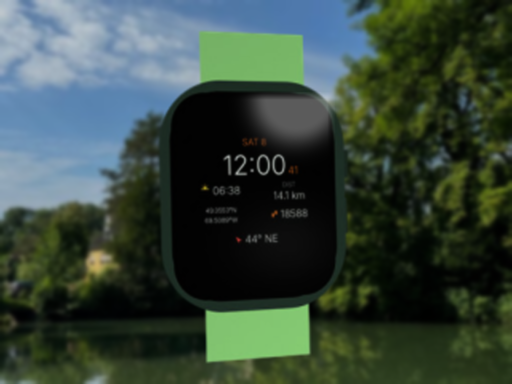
12:00
